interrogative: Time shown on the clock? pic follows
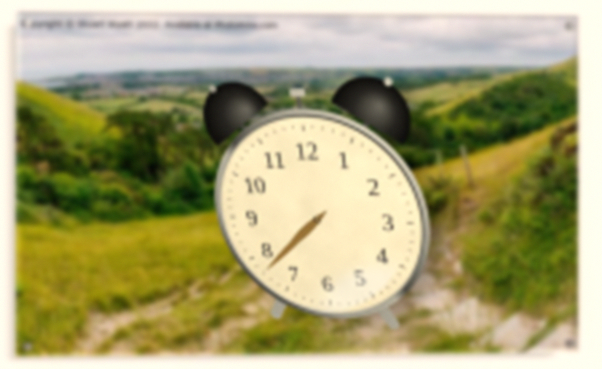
7:38
